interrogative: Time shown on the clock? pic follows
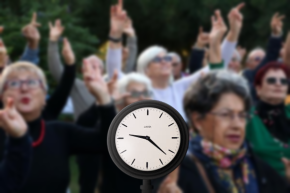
9:22
